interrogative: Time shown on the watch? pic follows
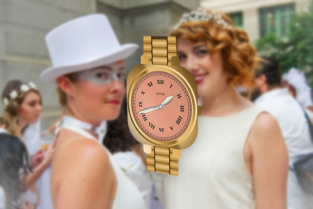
1:42
